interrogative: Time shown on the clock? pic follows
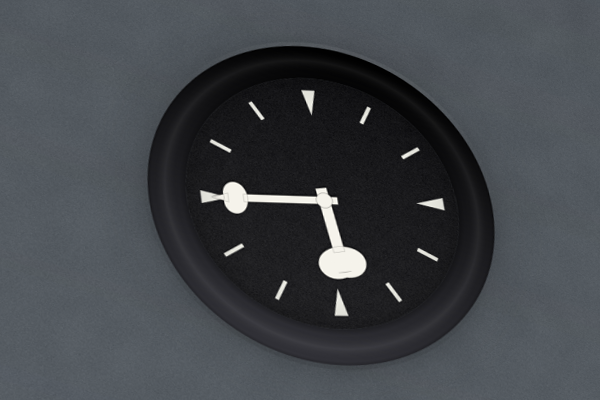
5:45
